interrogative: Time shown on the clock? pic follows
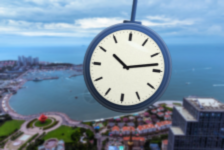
10:13
